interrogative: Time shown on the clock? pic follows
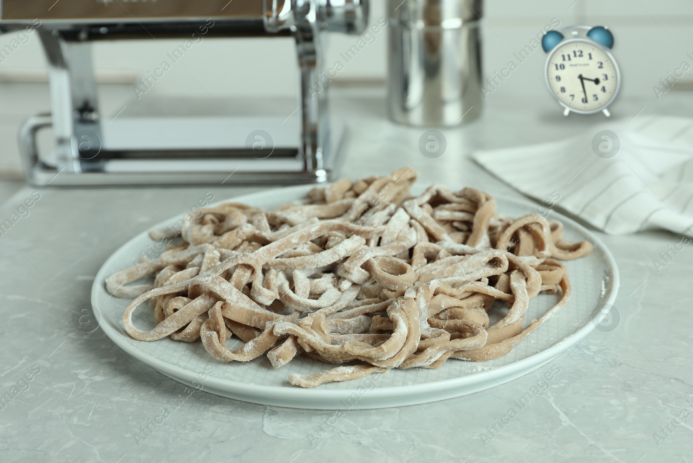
3:29
